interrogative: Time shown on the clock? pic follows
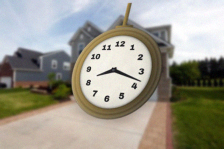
8:18
